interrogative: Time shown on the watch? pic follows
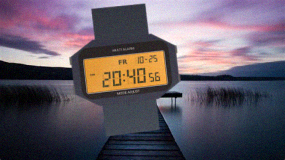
20:40:56
